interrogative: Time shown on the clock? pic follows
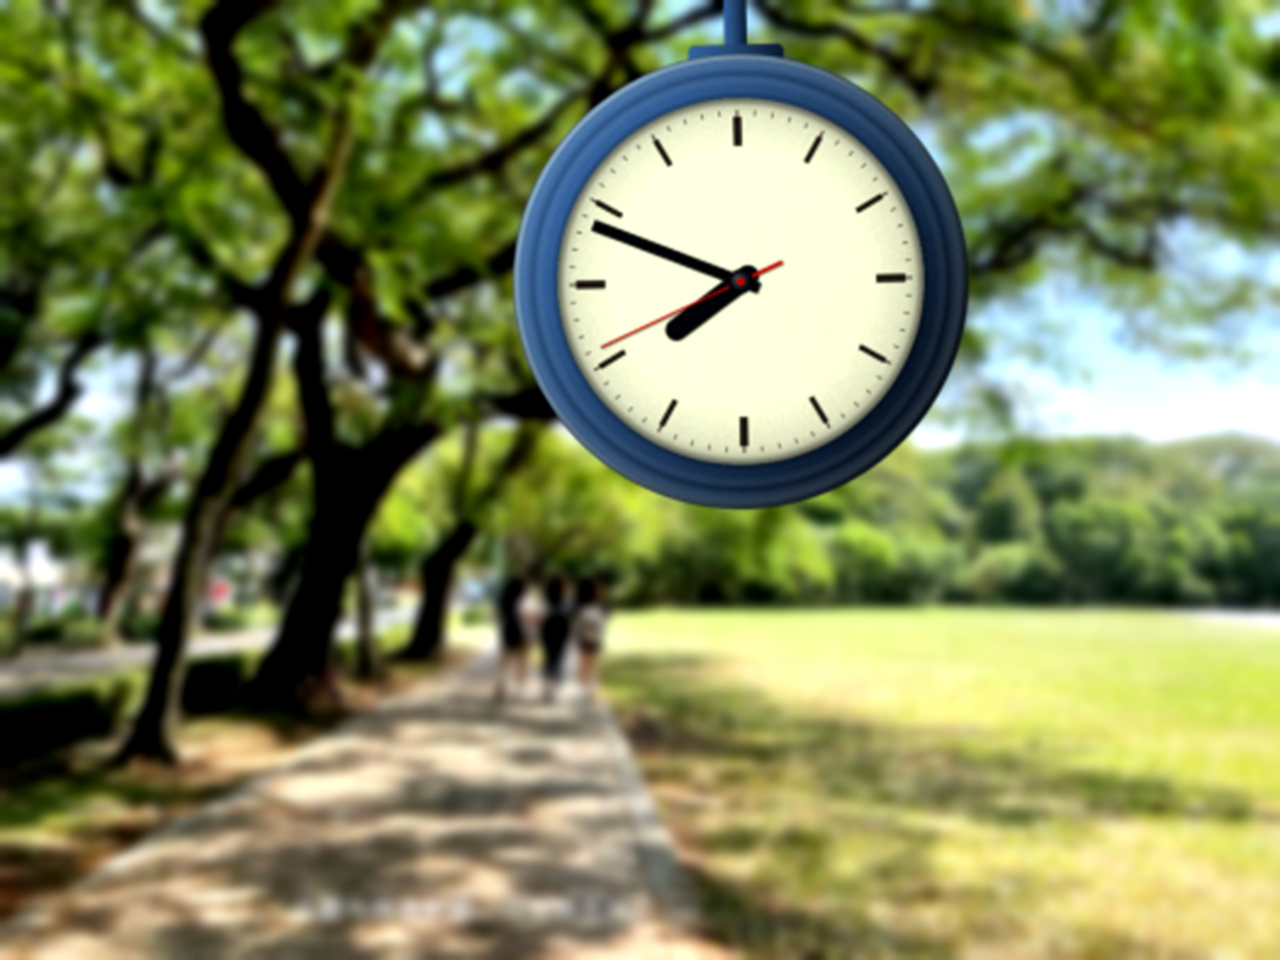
7:48:41
